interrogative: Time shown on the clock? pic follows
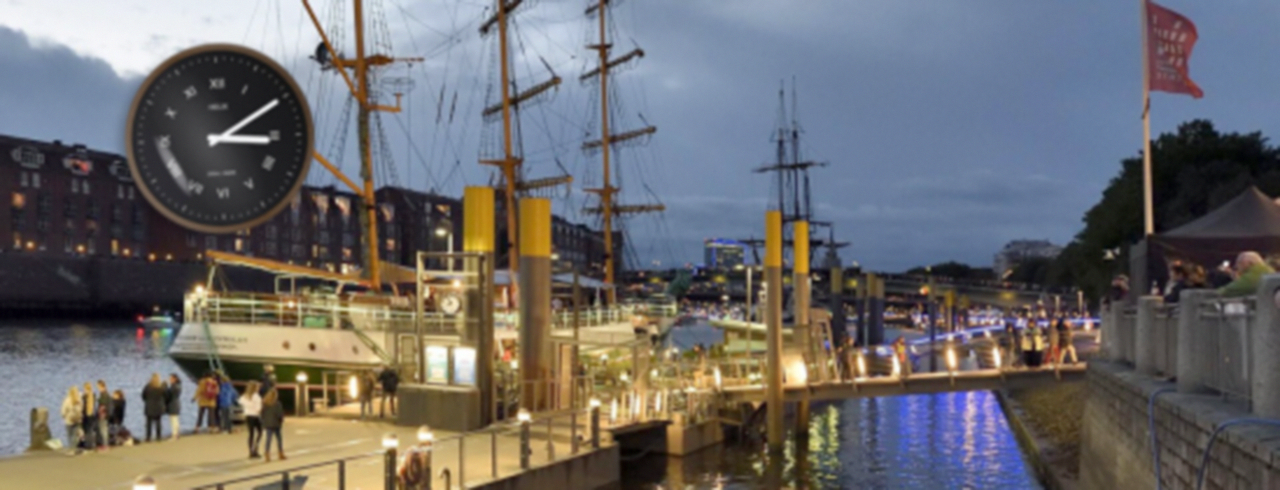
3:10
